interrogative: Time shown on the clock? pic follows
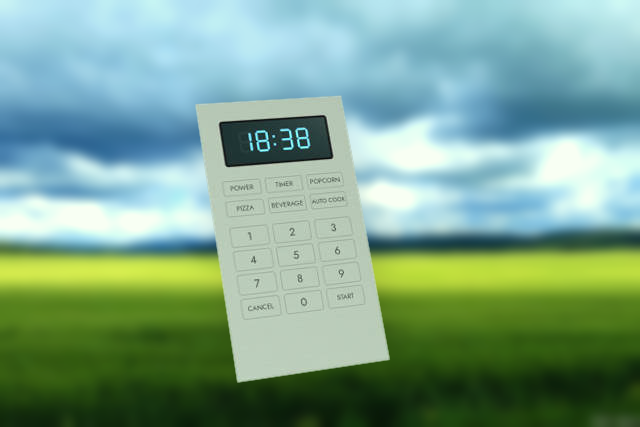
18:38
